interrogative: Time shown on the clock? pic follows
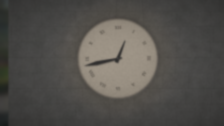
12:43
